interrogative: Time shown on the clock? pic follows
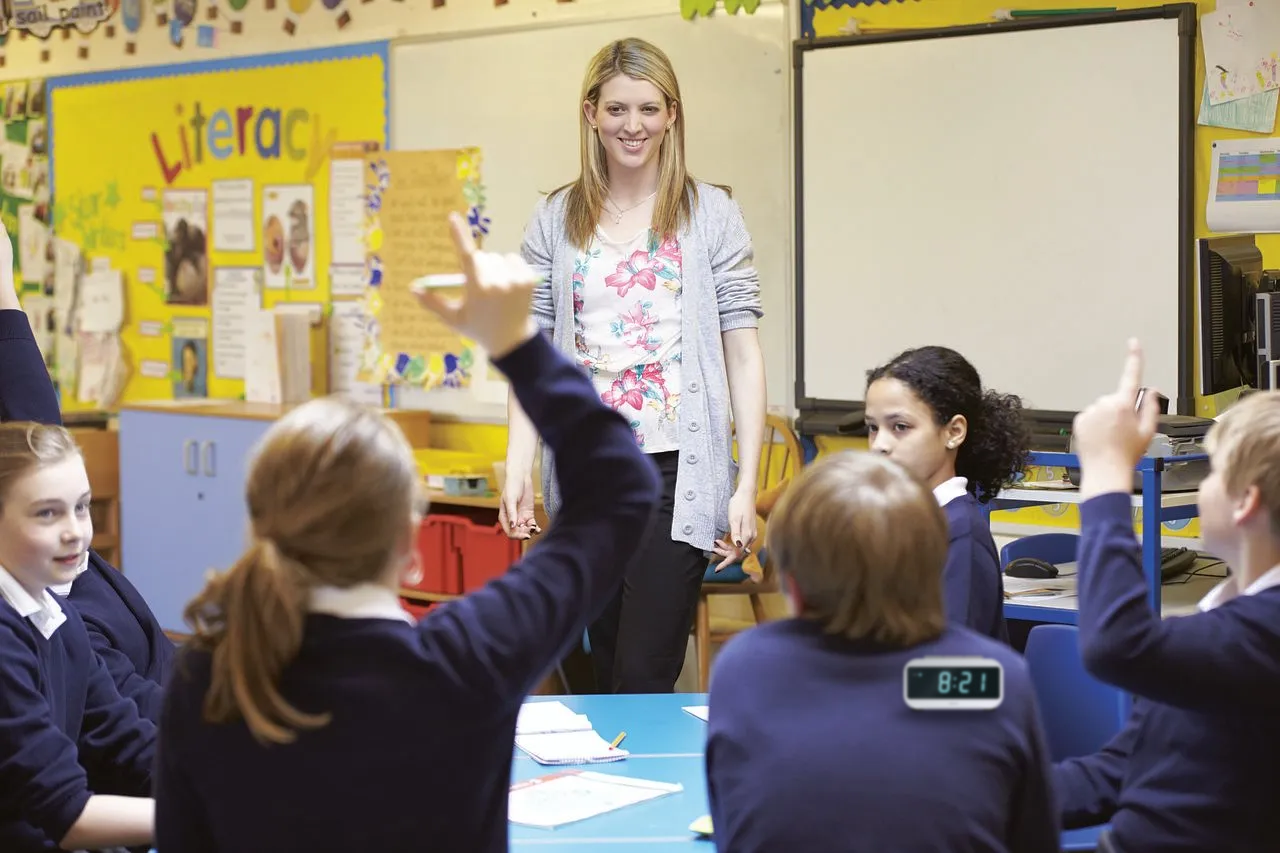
8:21
